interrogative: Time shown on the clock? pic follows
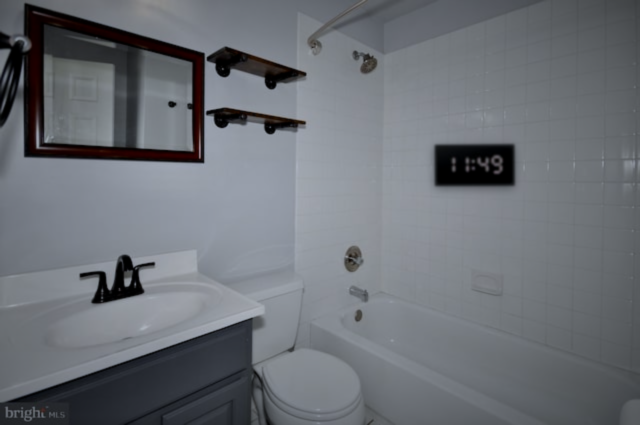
11:49
